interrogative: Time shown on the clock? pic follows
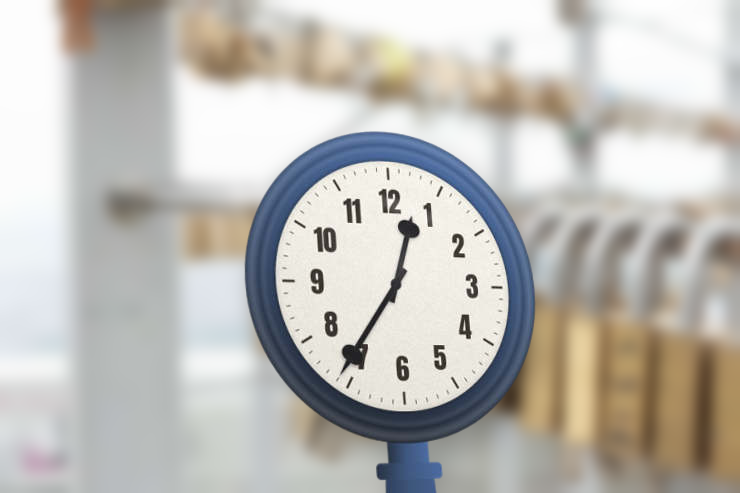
12:36
